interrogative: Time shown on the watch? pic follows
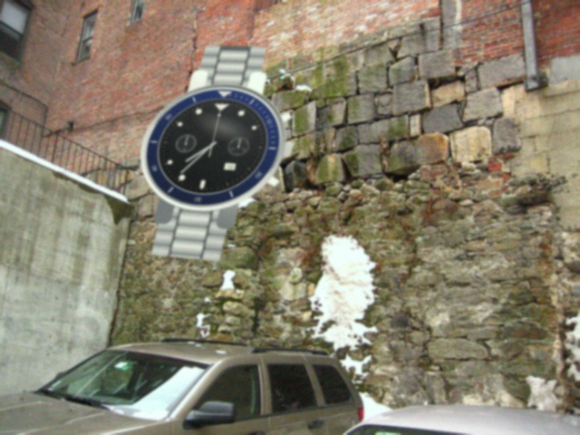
7:36
